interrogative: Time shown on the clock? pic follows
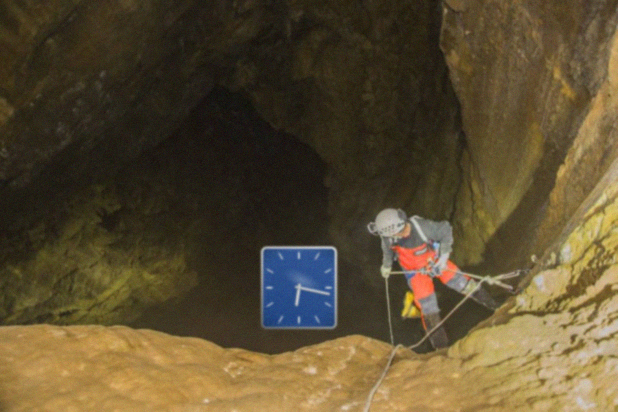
6:17
